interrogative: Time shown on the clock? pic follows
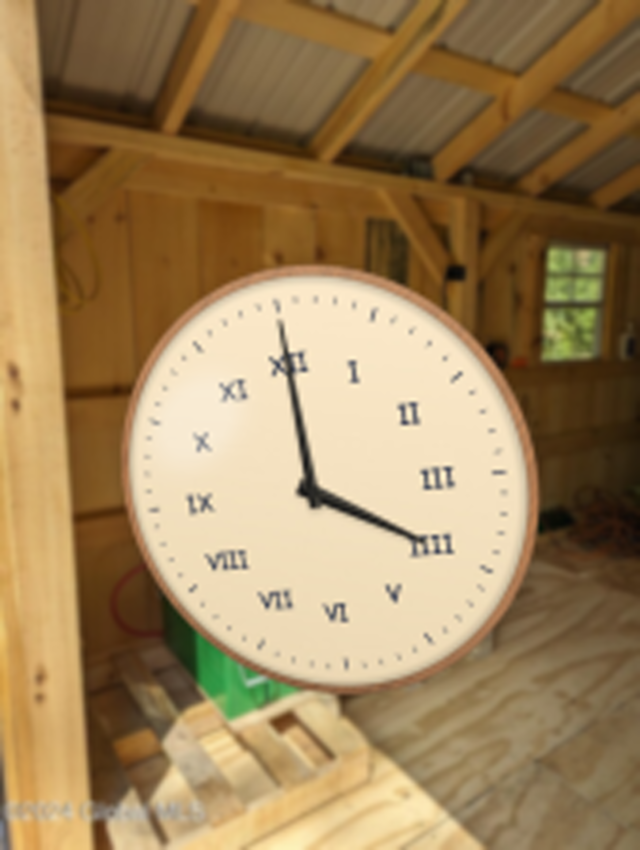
4:00
